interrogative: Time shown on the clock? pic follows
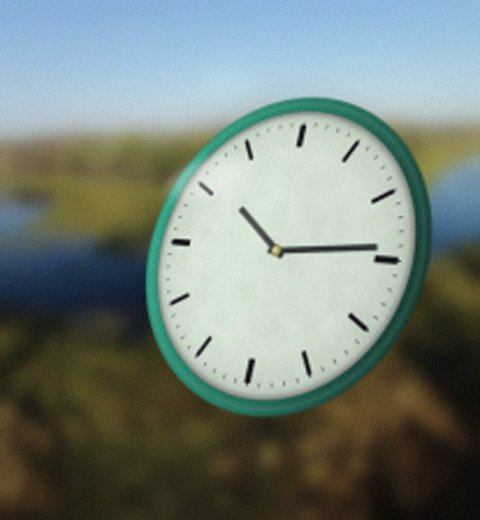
10:14
